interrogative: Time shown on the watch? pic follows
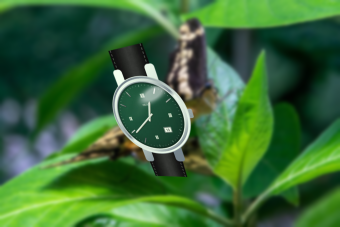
12:39
